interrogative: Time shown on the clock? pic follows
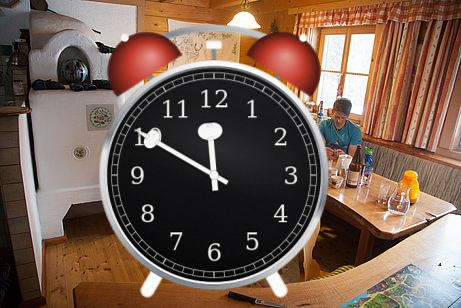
11:50
